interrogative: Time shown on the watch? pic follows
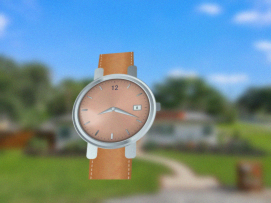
8:19
